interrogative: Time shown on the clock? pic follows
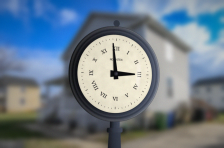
2:59
